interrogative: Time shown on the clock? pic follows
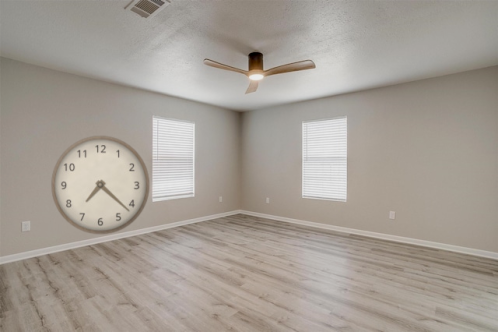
7:22
